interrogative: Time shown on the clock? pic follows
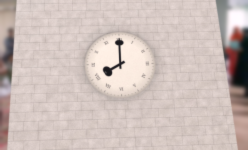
8:00
